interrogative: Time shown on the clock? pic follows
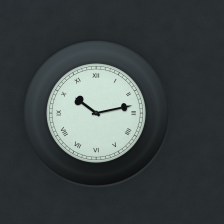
10:13
